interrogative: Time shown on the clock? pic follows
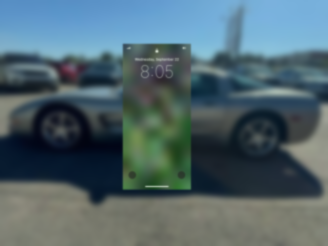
8:05
